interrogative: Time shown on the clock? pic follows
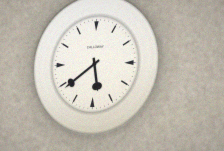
5:39
